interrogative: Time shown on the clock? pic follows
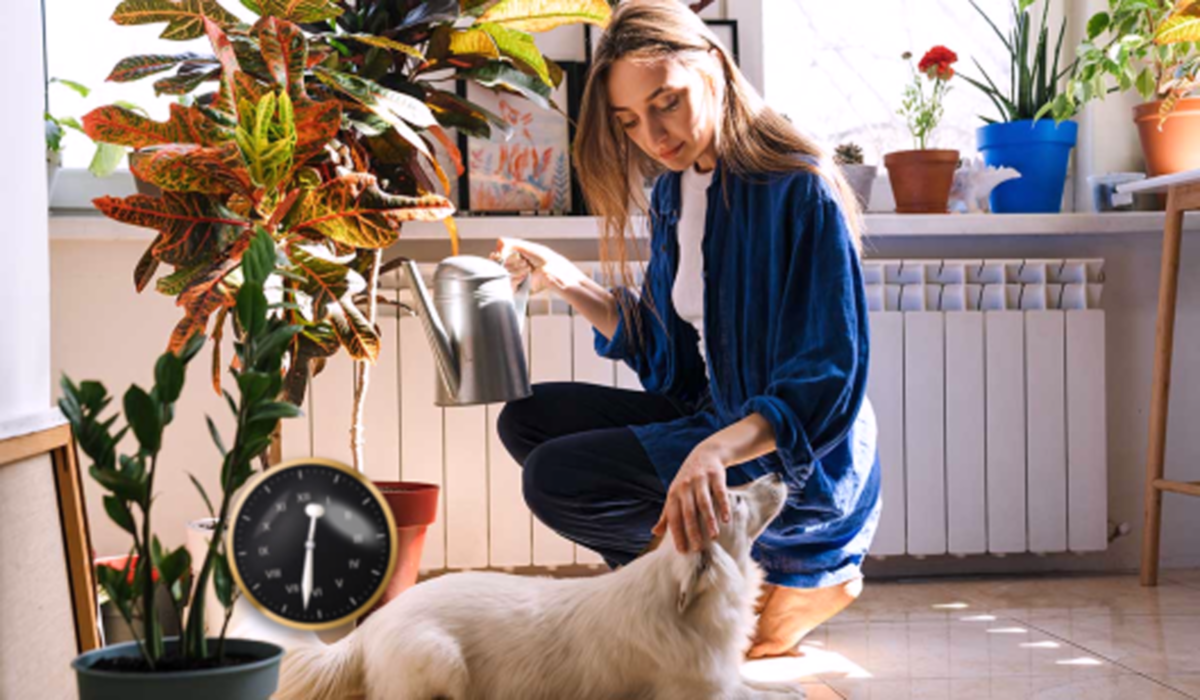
12:32
